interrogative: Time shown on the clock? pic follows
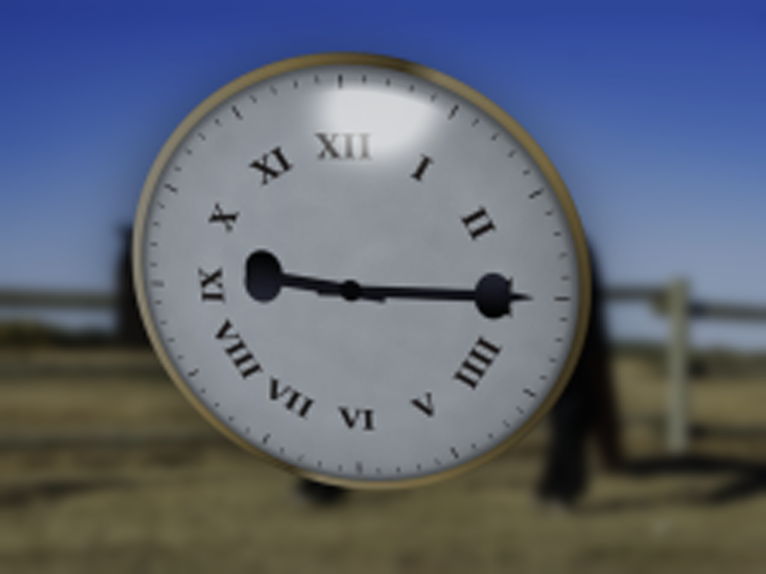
9:15
